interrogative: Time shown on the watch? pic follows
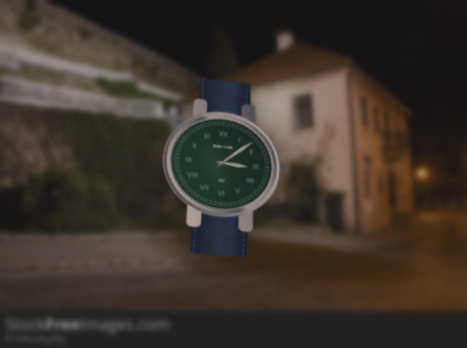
3:08
